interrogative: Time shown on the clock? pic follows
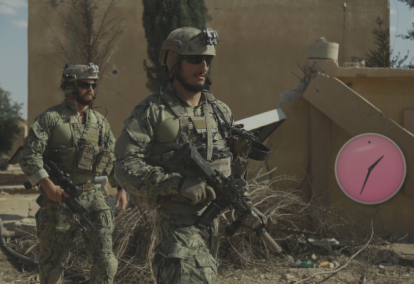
1:34
